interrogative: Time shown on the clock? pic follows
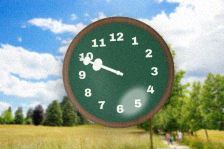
9:49
